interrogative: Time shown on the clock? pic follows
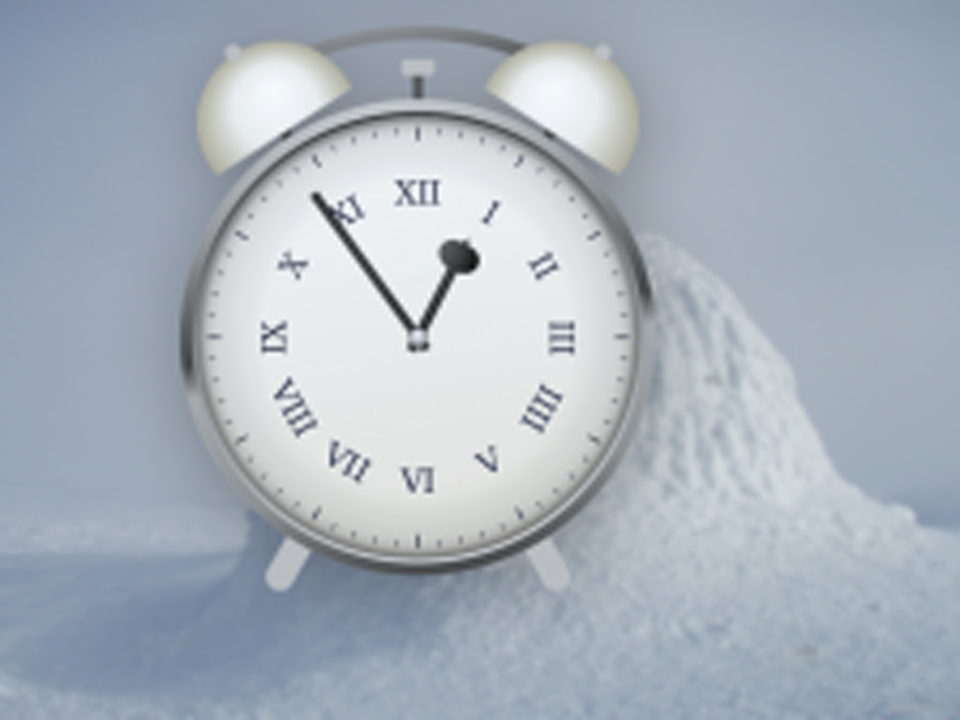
12:54
